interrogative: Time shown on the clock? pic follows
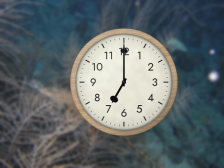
7:00
